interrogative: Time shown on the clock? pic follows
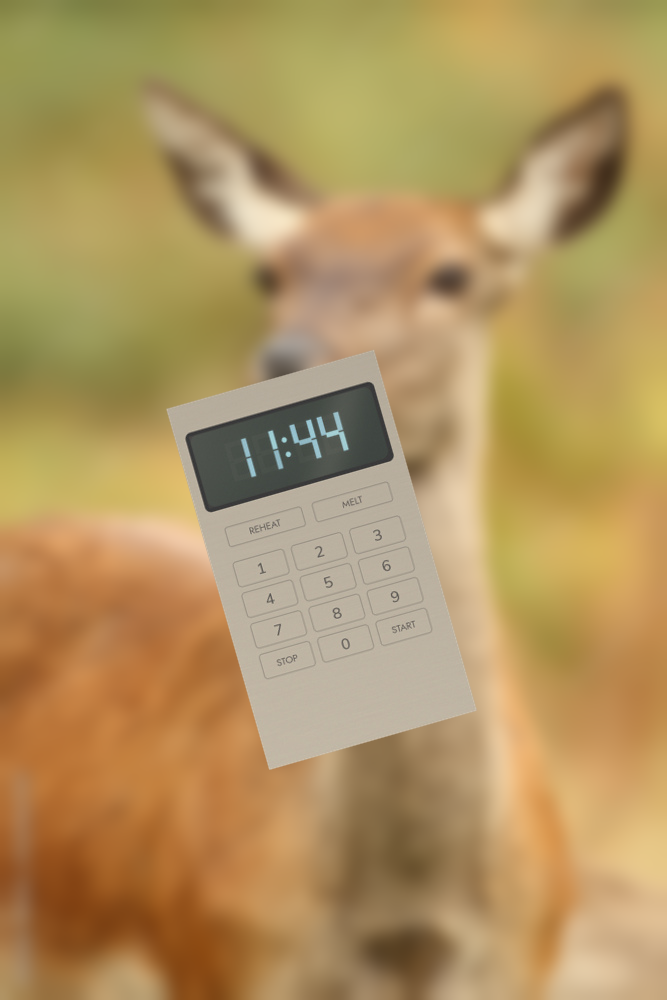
11:44
